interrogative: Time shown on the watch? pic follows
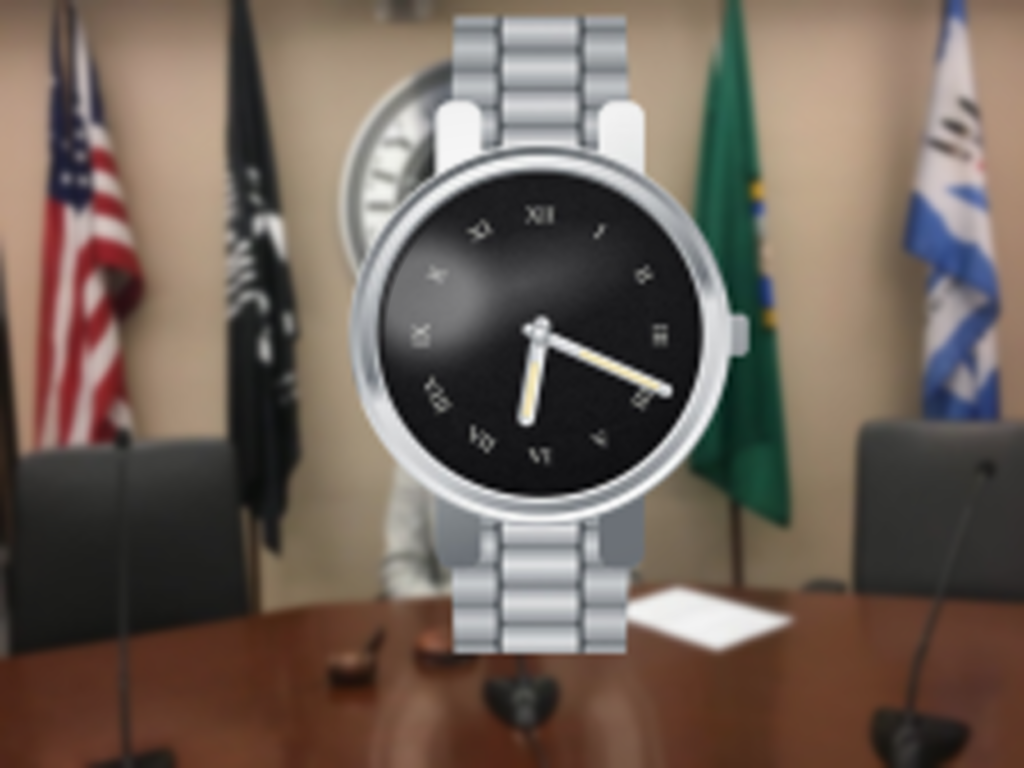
6:19
